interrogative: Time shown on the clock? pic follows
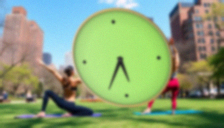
5:35
